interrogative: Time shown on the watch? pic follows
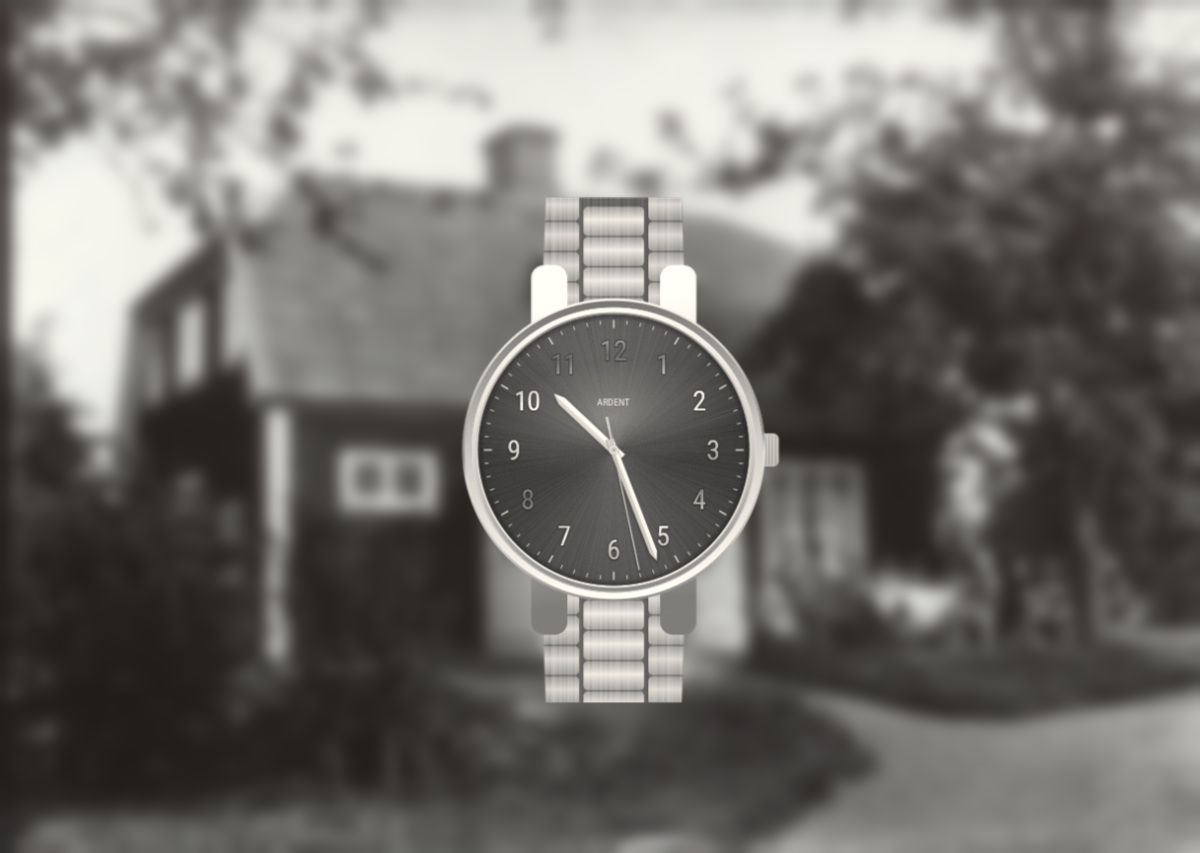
10:26:28
